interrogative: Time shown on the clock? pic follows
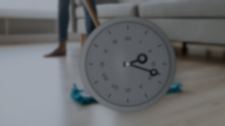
2:18
